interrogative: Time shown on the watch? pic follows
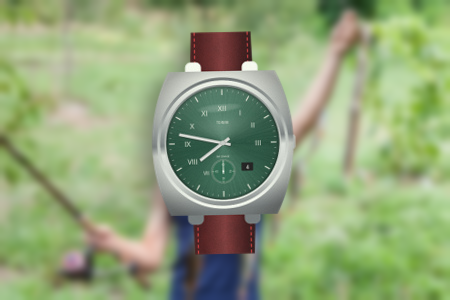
7:47
